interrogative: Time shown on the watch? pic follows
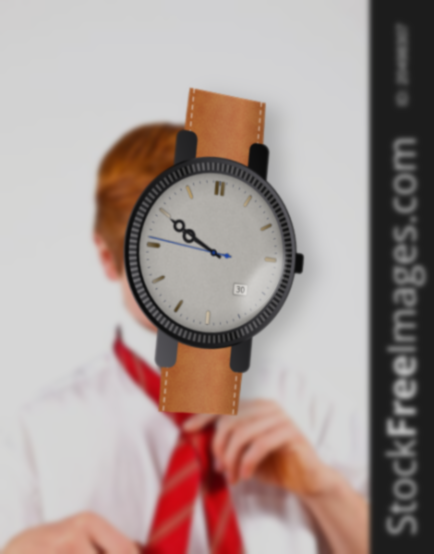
9:49:46
